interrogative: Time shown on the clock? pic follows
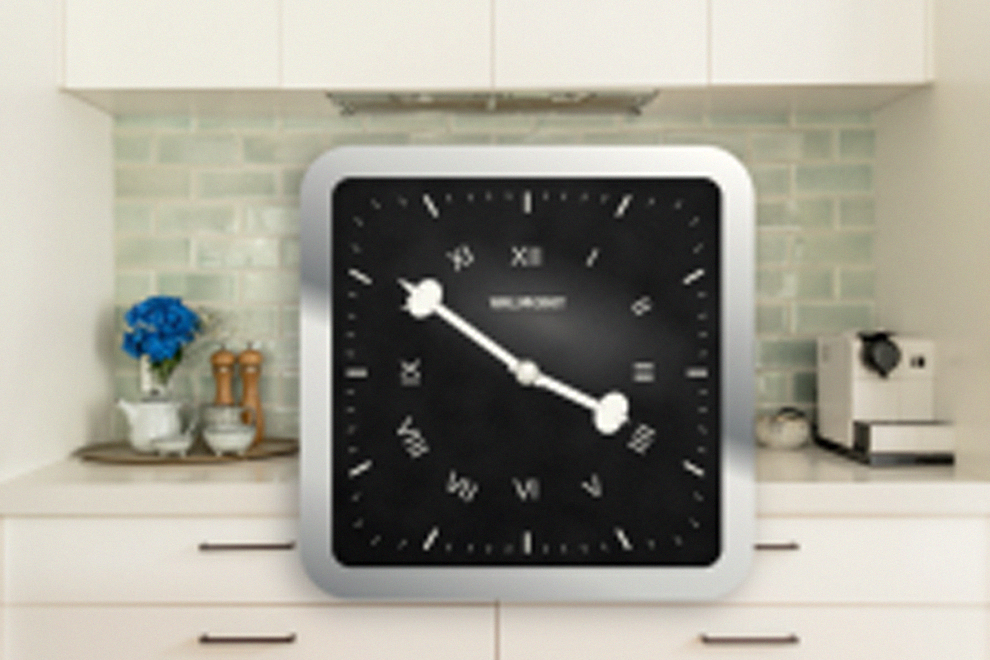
3:51
